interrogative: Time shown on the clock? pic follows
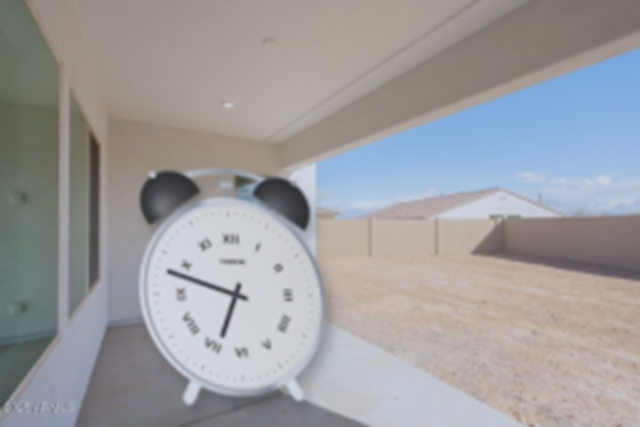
6:48
